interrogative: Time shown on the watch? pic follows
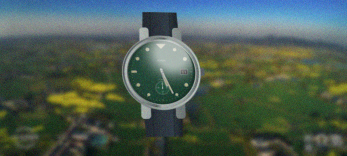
5:26
